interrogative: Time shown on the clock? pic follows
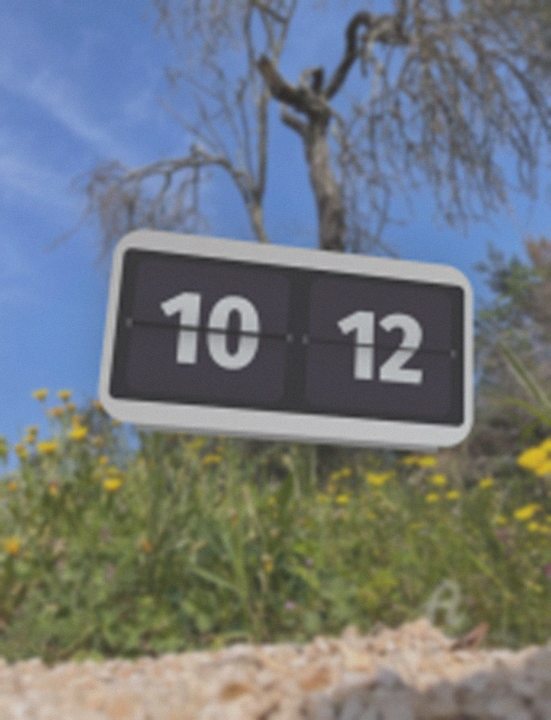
10:12
